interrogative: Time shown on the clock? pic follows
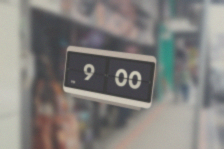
9:00
